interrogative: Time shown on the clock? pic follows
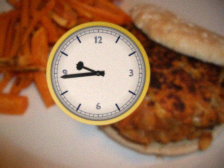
9:44
